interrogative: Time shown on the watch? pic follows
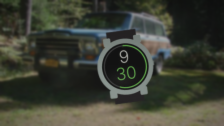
9:30
